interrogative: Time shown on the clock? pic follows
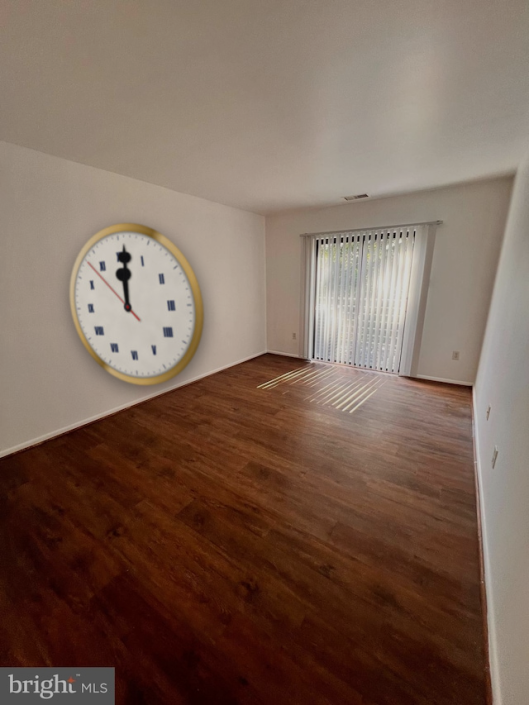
12:00:53
